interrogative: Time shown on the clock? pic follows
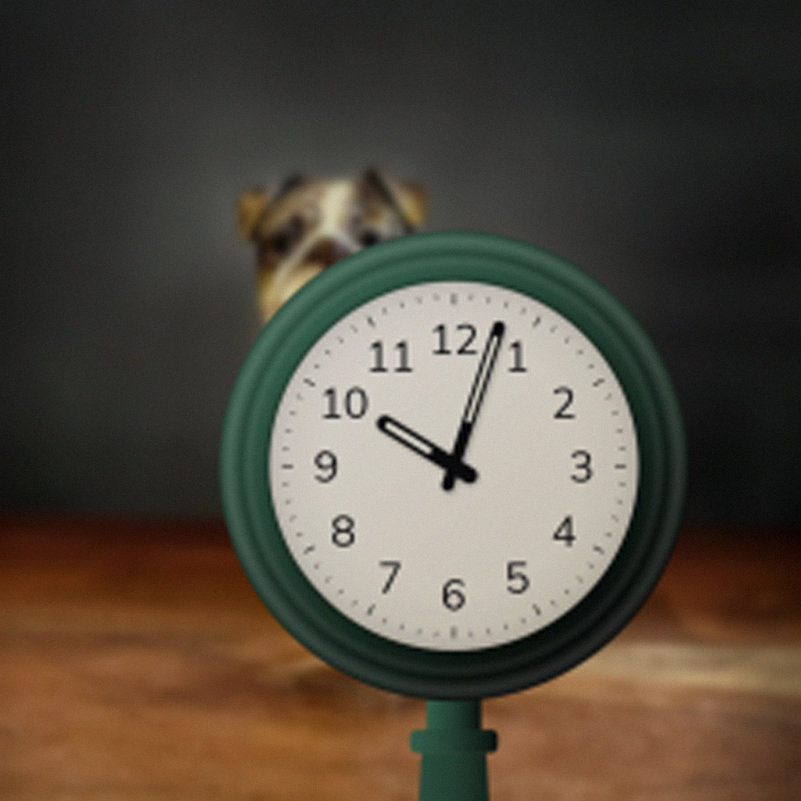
10:03
